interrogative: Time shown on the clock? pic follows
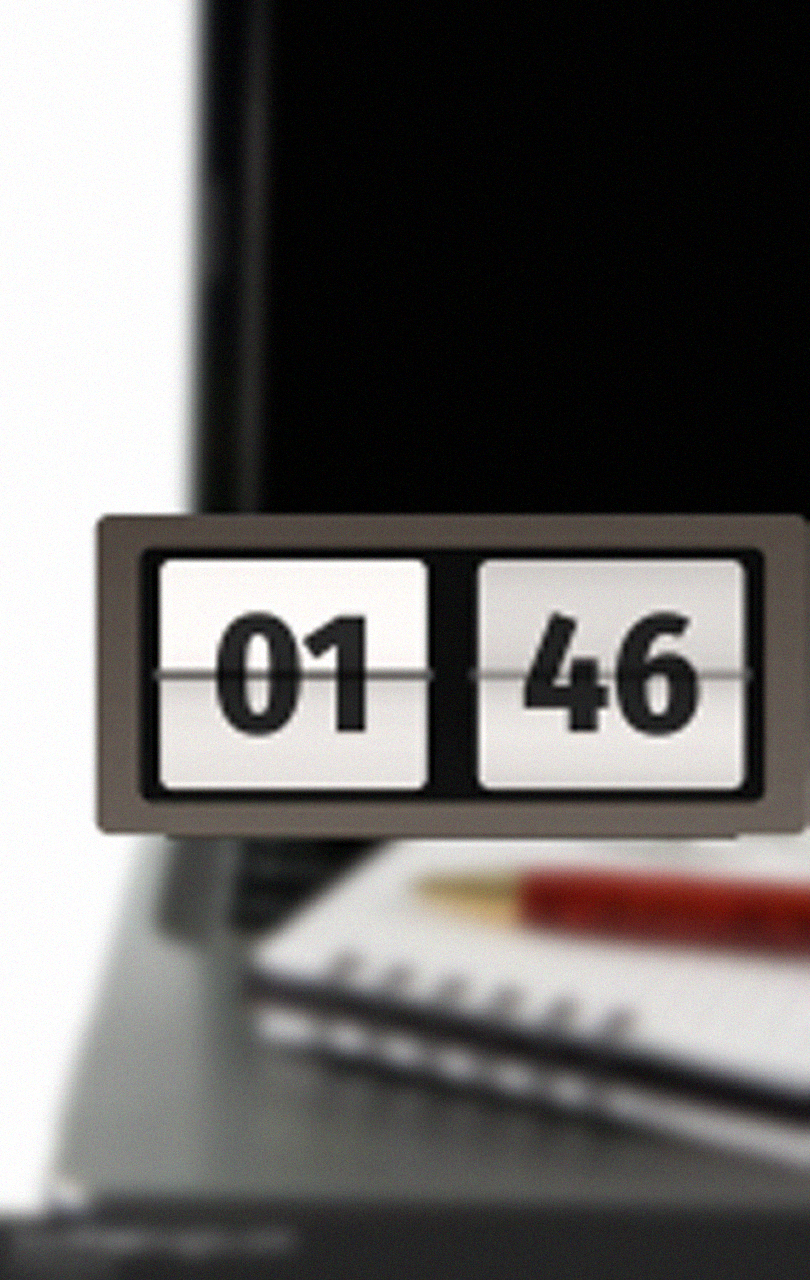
1:46
